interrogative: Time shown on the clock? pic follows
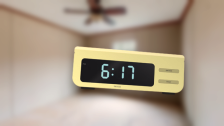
6:17
